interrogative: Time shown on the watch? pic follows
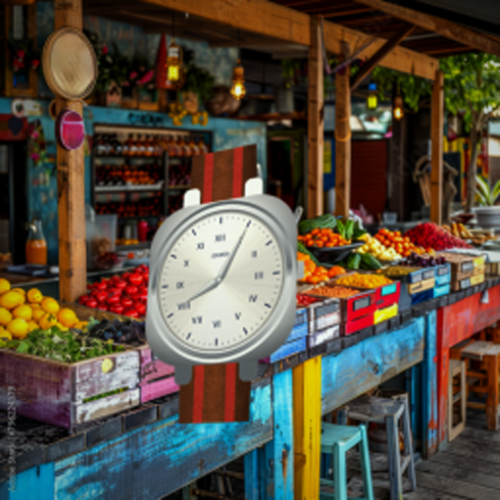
8:05
